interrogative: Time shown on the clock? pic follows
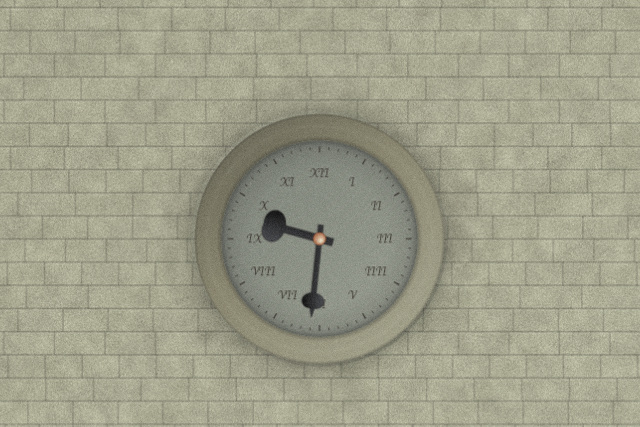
9:31
